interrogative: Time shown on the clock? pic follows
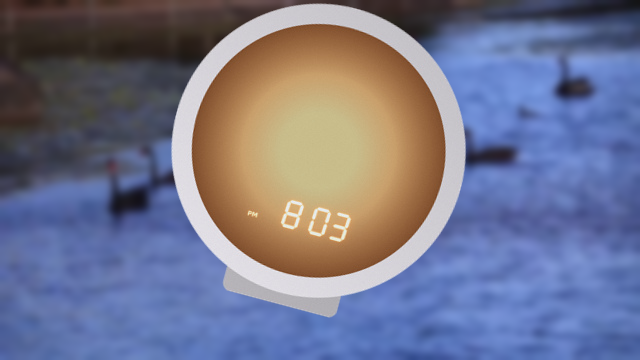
8:03
